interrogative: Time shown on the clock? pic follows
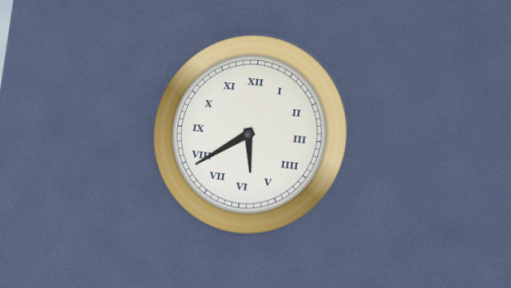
5:39
